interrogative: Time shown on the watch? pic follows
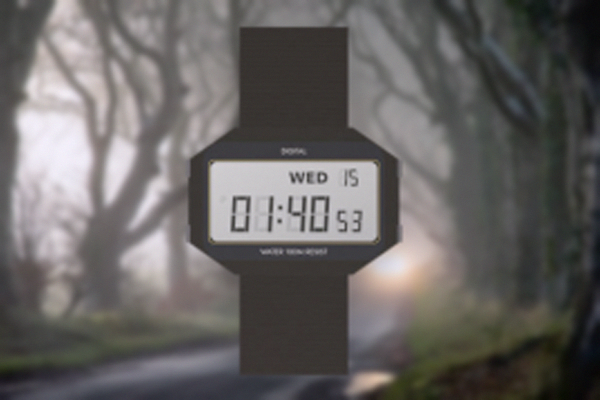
1:40:53
